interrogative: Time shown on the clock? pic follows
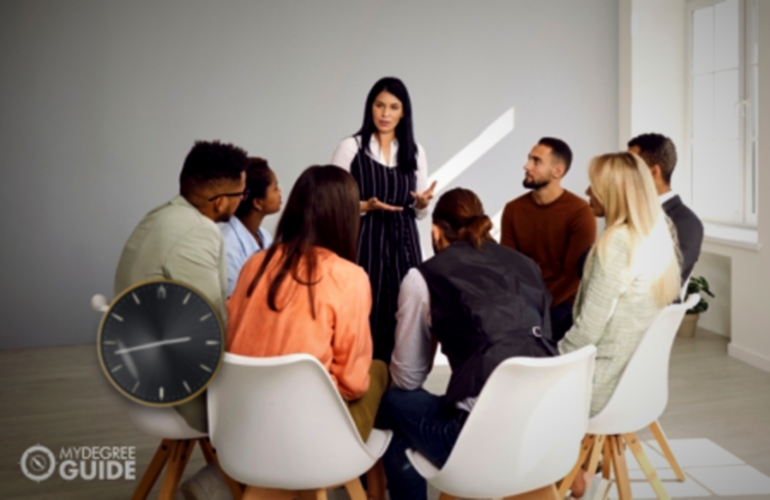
2:43
